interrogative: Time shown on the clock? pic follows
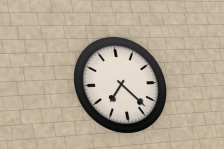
7:23
